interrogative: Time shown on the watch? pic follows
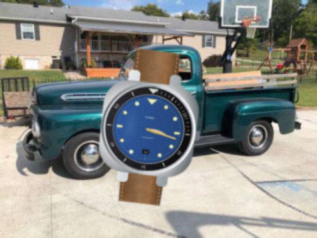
3:17
